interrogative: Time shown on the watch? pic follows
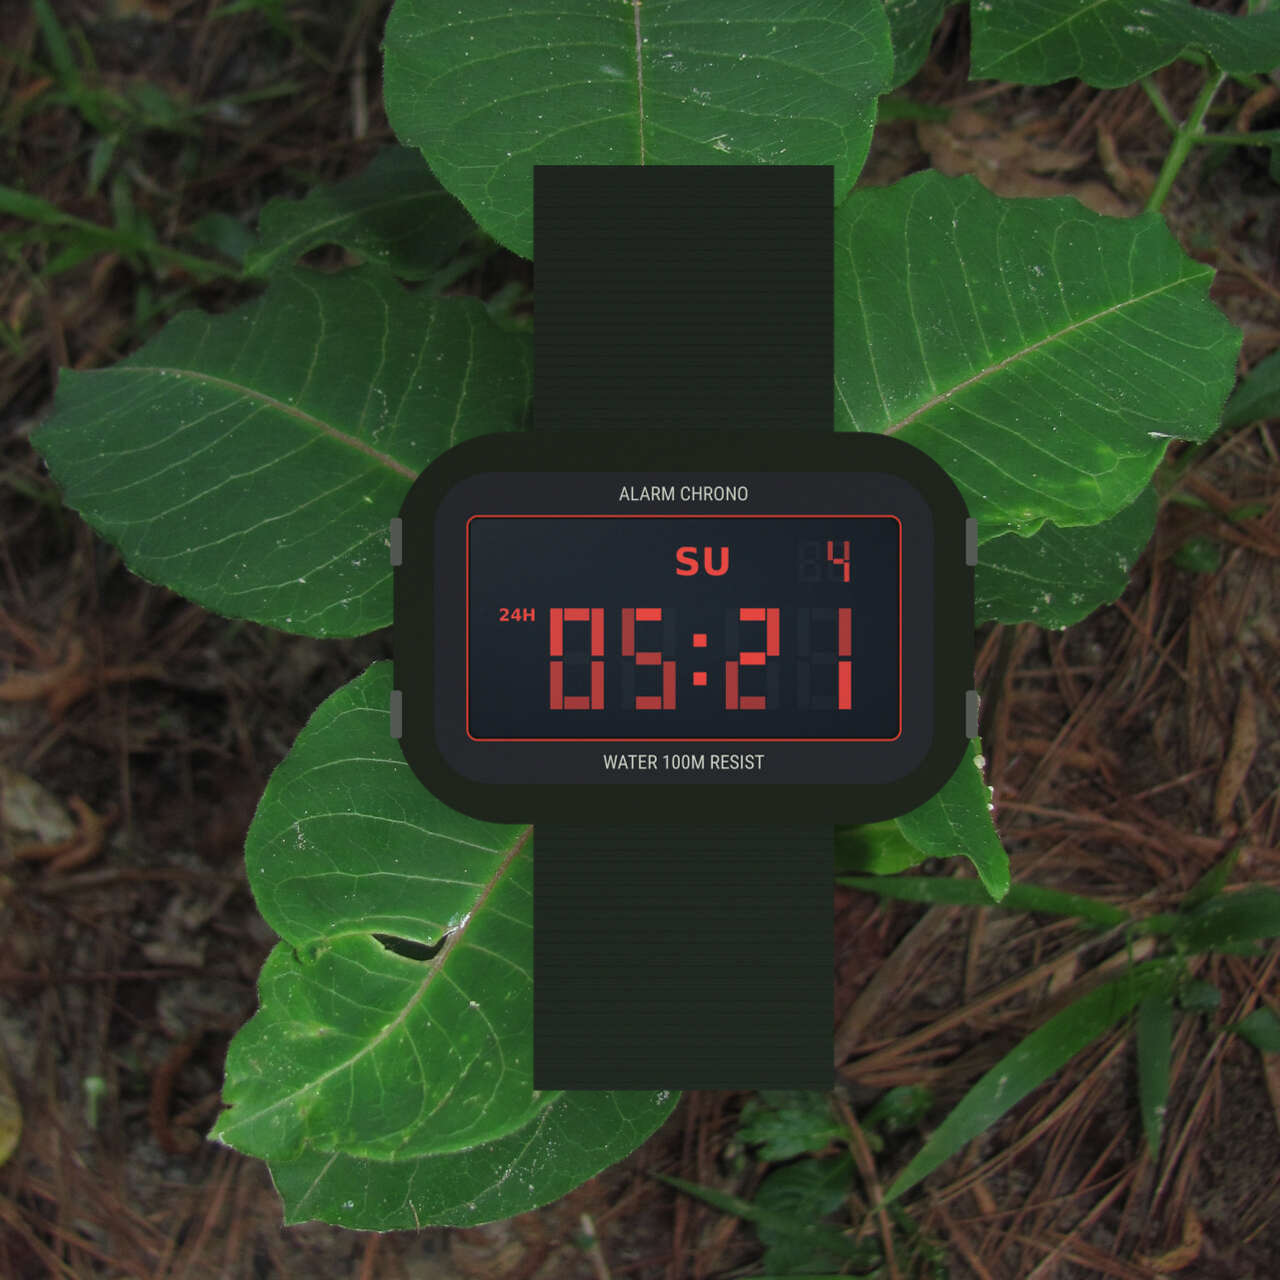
5:21
